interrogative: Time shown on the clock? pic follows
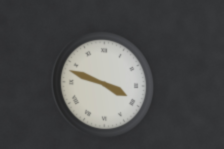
3:48
